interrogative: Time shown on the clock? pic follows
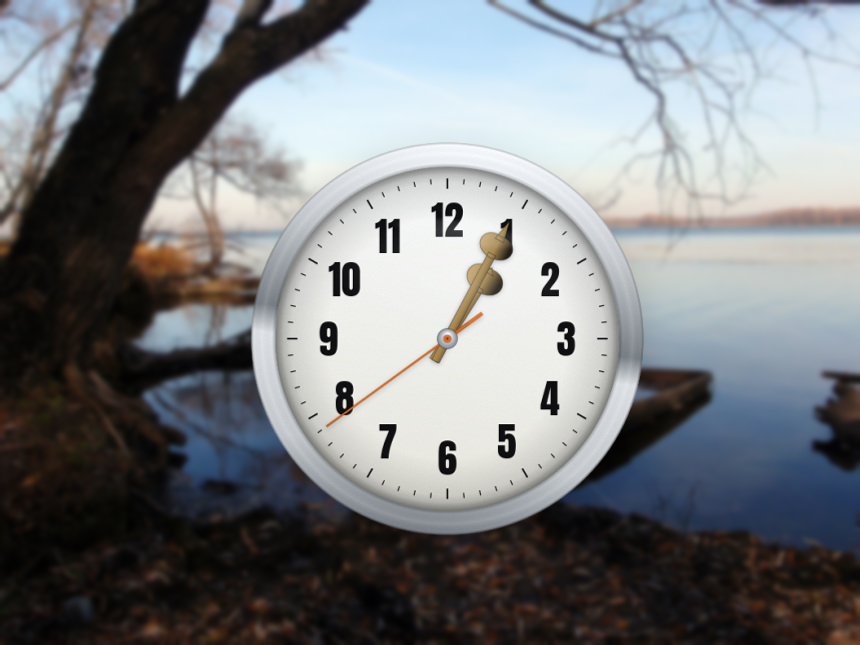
1:04:39
